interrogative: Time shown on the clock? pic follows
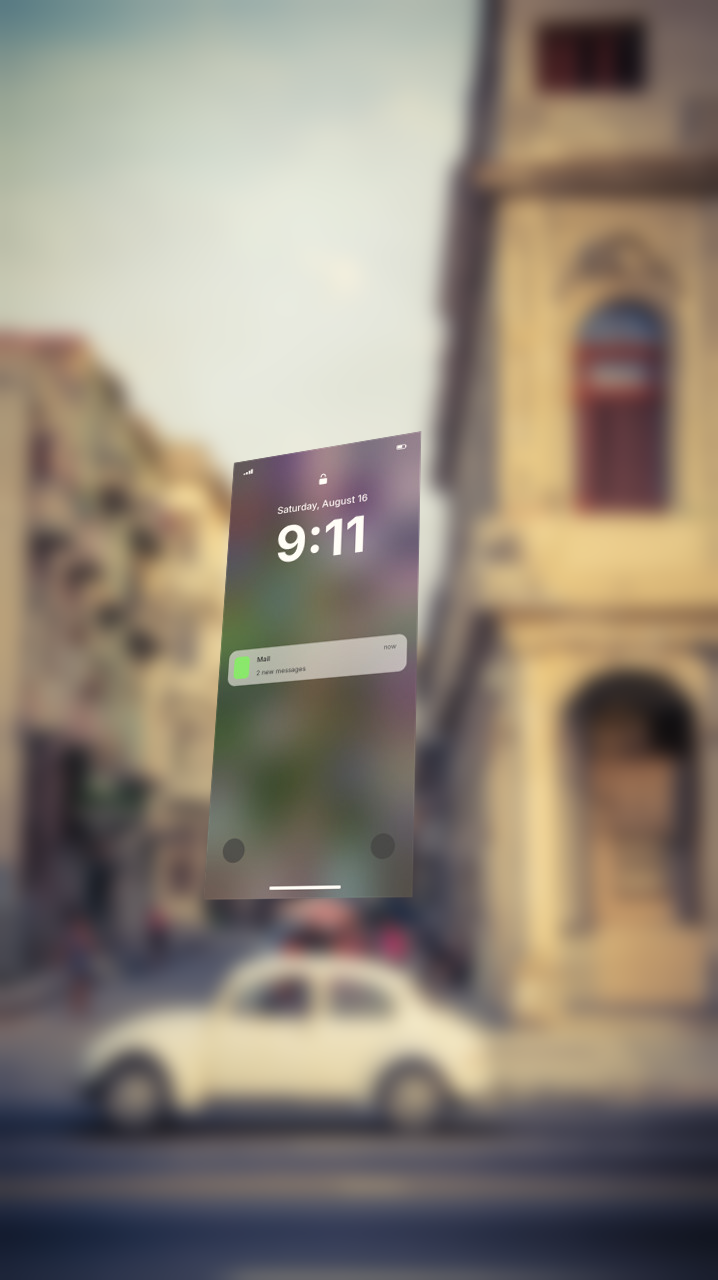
9:11
